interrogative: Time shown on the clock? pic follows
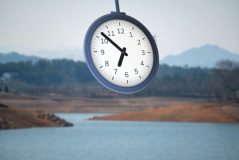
6:52
